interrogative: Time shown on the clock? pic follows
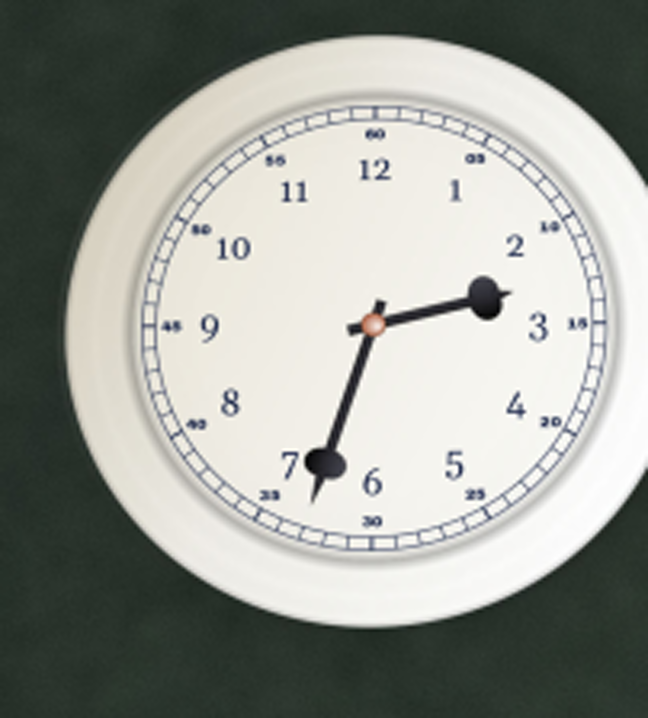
2:33
